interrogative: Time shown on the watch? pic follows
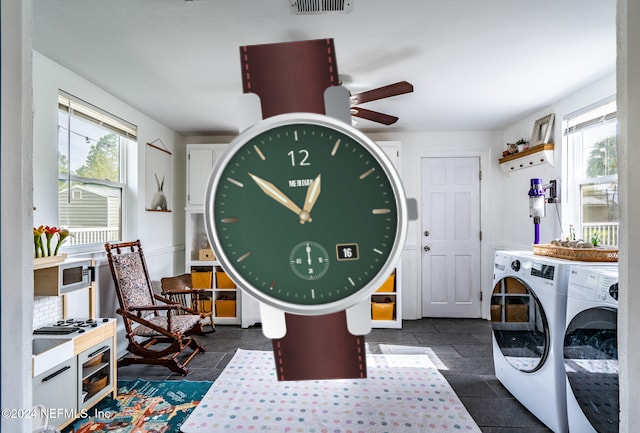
12:52
